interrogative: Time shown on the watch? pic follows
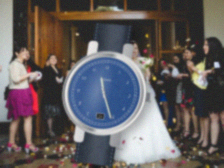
11:26
